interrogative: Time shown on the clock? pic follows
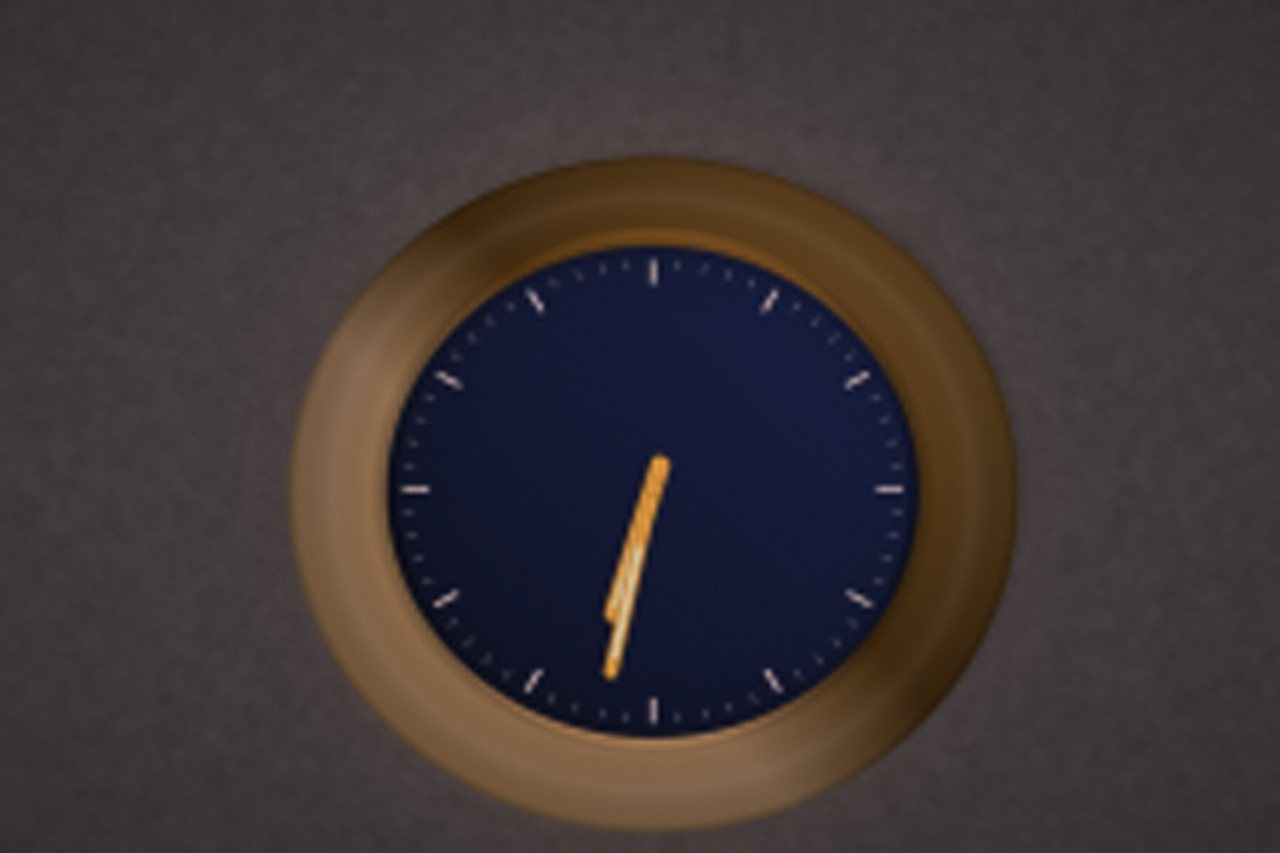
6:32
